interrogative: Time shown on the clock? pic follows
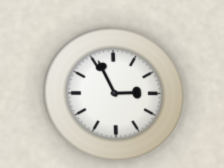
2:56
